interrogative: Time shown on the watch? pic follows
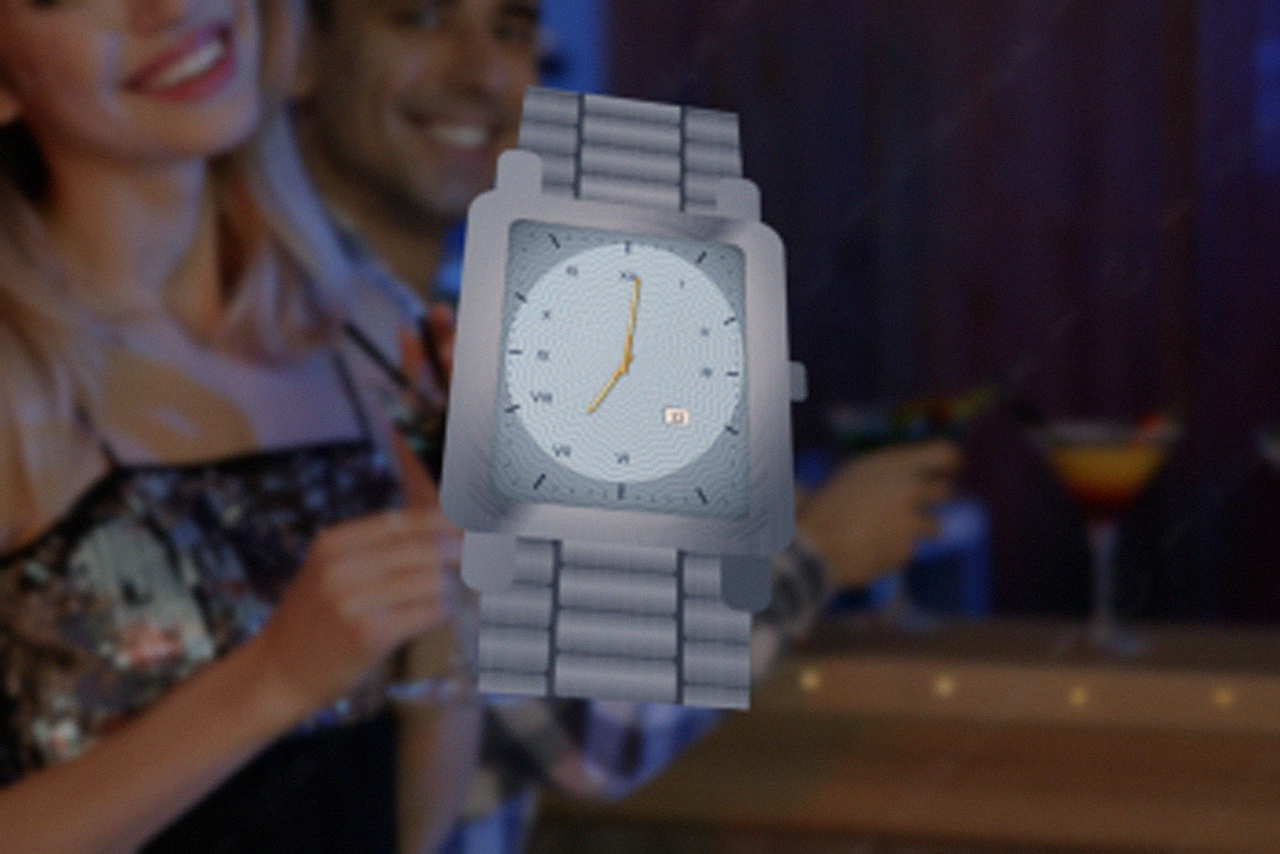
7:01
